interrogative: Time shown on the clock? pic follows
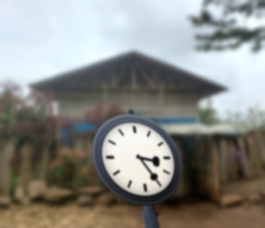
3:25
